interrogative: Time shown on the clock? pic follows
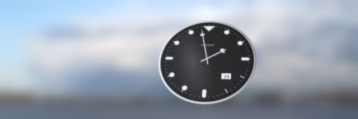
1:58
